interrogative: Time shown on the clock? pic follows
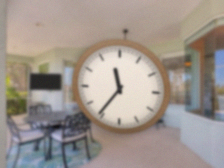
11:36
